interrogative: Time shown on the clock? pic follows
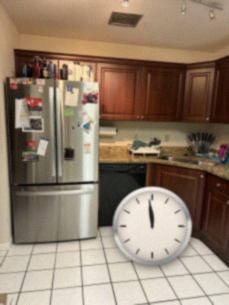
11:59
